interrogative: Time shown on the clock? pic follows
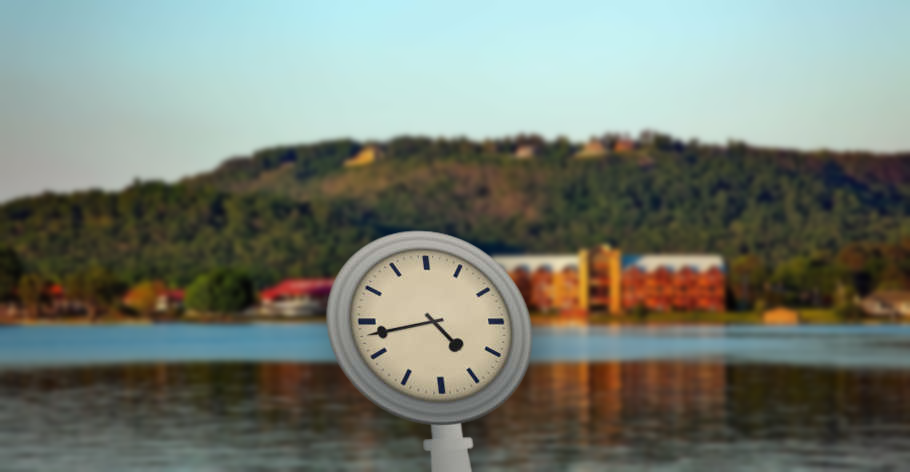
4:43
